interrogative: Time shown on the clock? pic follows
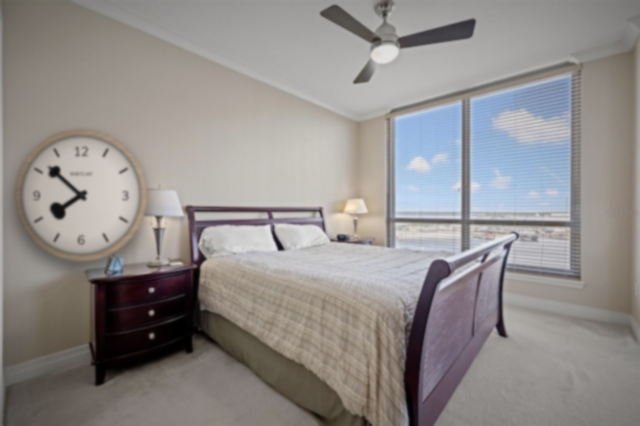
7:52
